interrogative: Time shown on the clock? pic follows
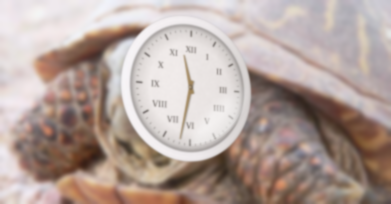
11:32
